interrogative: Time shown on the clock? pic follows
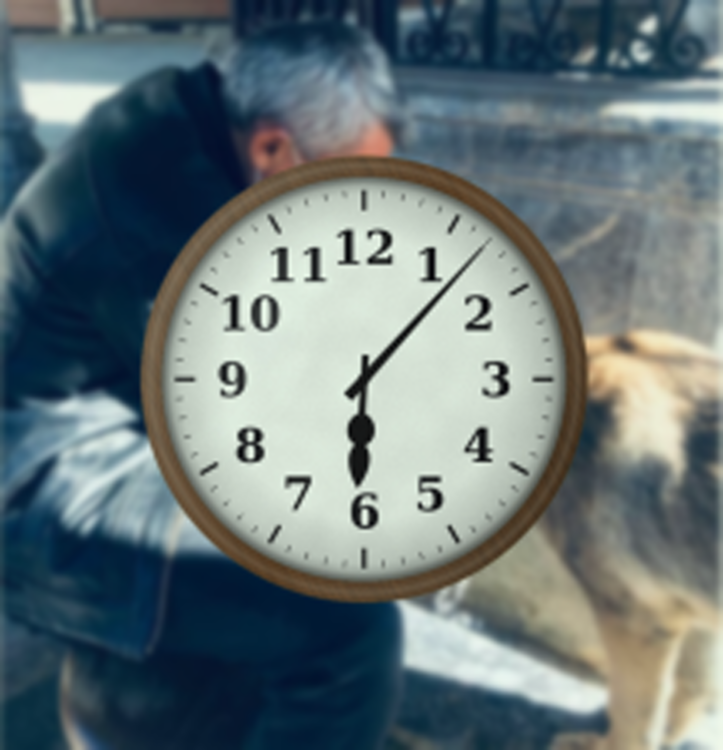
6:07
